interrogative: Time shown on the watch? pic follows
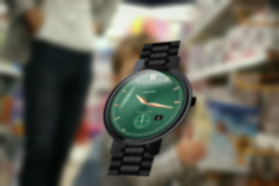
10:17
